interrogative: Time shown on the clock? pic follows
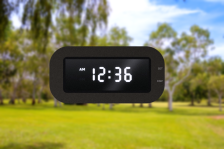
12:36
